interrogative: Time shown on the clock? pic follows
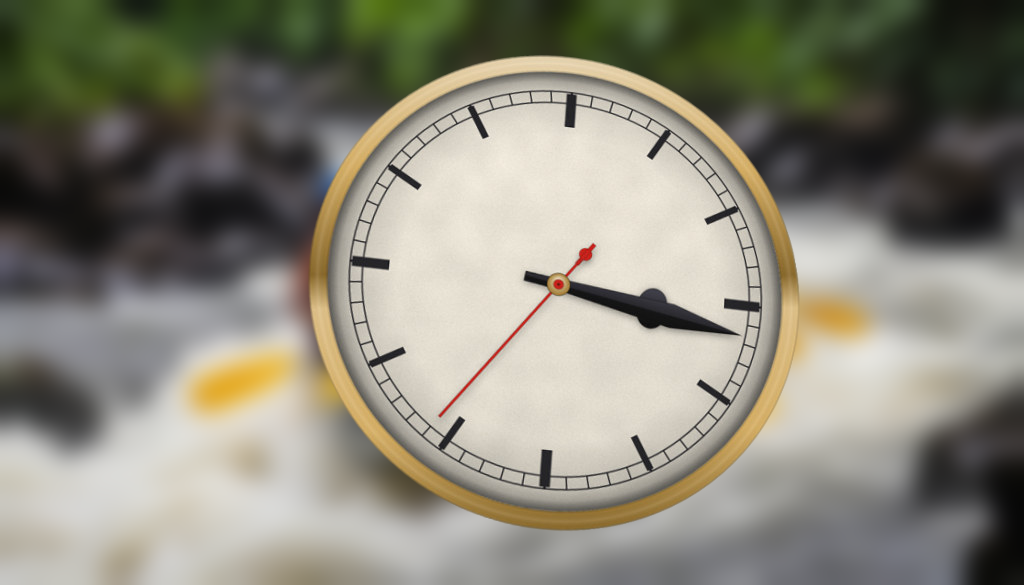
3:16:36
